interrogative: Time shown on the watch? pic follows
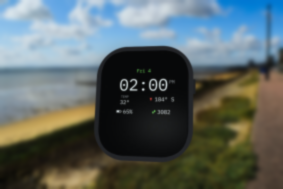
2:00
